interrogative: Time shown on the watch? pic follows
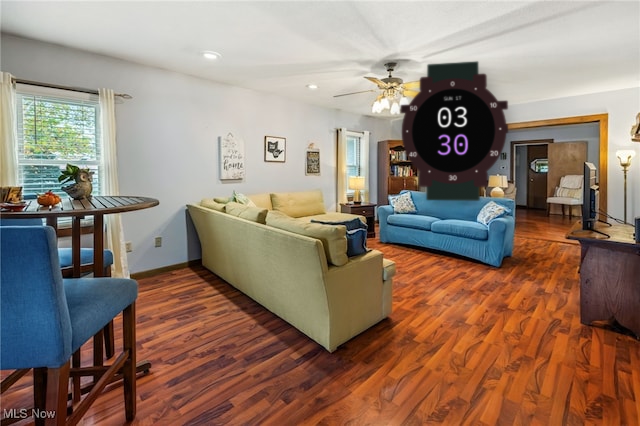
3:30
